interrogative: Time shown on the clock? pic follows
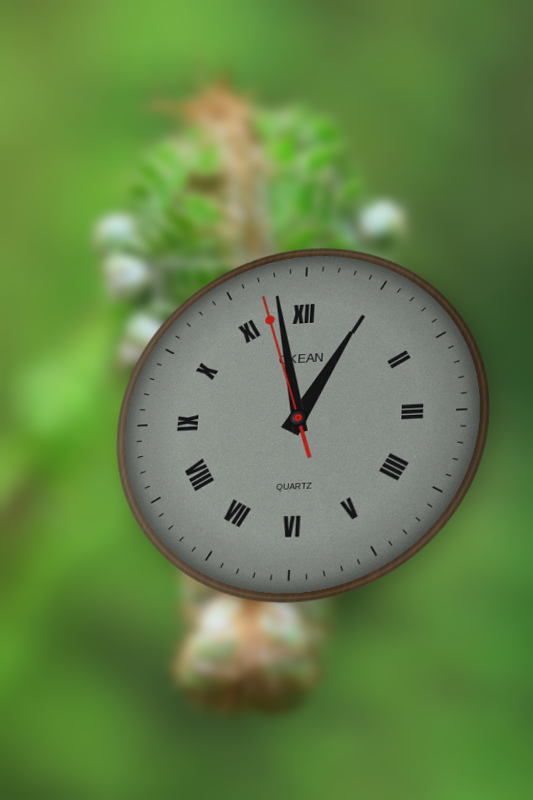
12:57:57
